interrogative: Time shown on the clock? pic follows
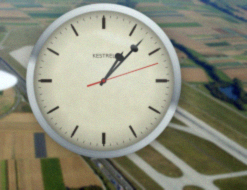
1:07:12
